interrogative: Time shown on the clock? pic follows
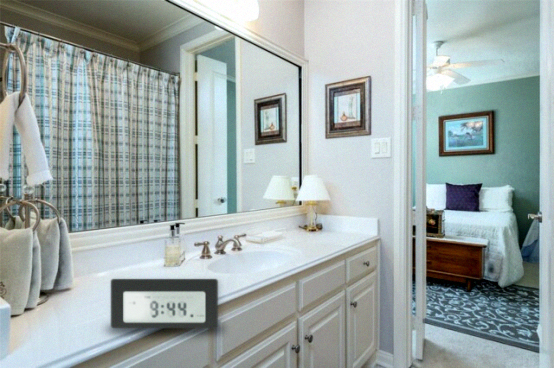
9:44
